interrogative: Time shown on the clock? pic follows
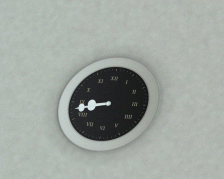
8:43
